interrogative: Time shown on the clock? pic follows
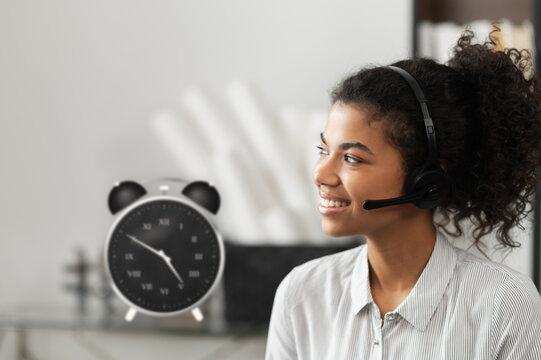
4:50
